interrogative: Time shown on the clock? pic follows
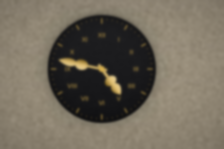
4:47
